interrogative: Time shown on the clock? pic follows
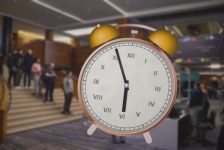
5:56
